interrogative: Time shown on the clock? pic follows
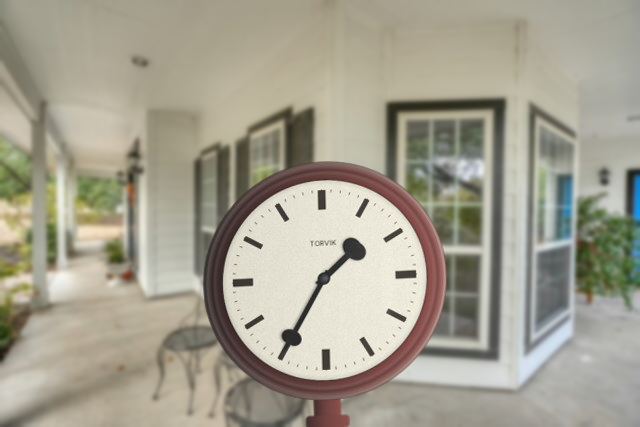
1:35
